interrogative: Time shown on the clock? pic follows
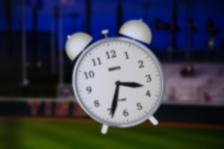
3:34
